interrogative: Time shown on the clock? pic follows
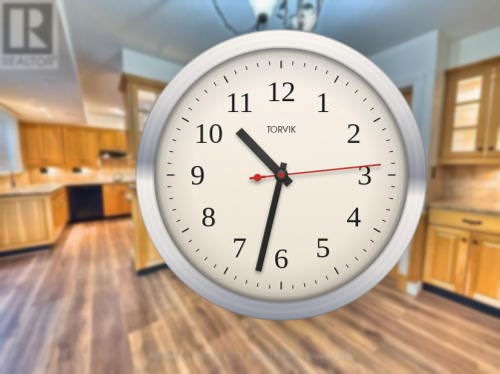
10:32:14
